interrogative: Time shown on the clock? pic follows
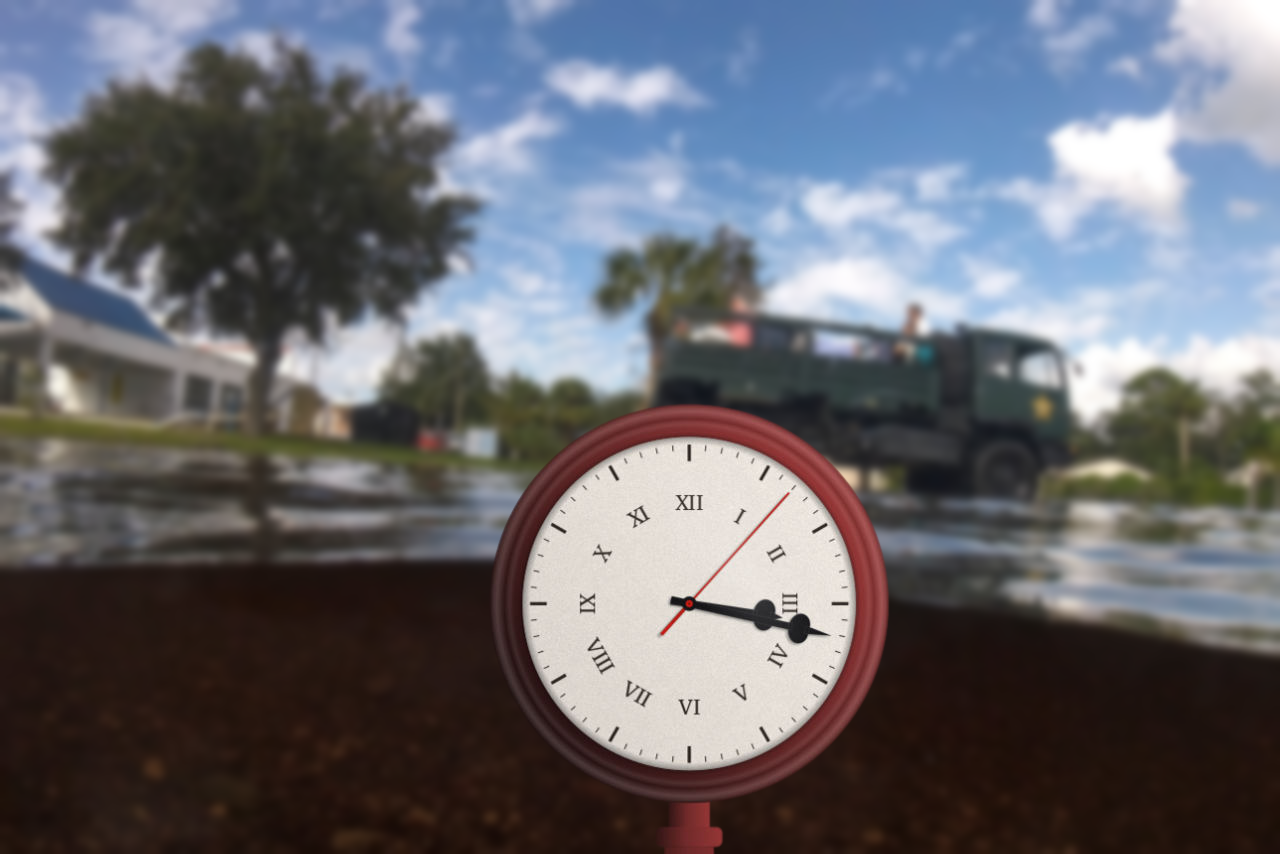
3:17:07
